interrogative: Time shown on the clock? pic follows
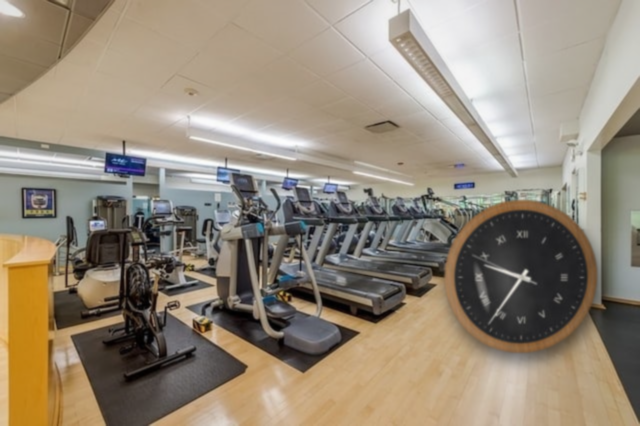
9:35:49
